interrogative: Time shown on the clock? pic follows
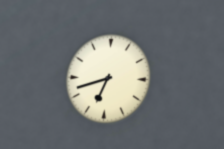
6:42
